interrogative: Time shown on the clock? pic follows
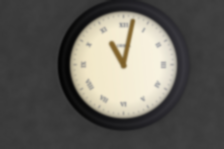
11:02
